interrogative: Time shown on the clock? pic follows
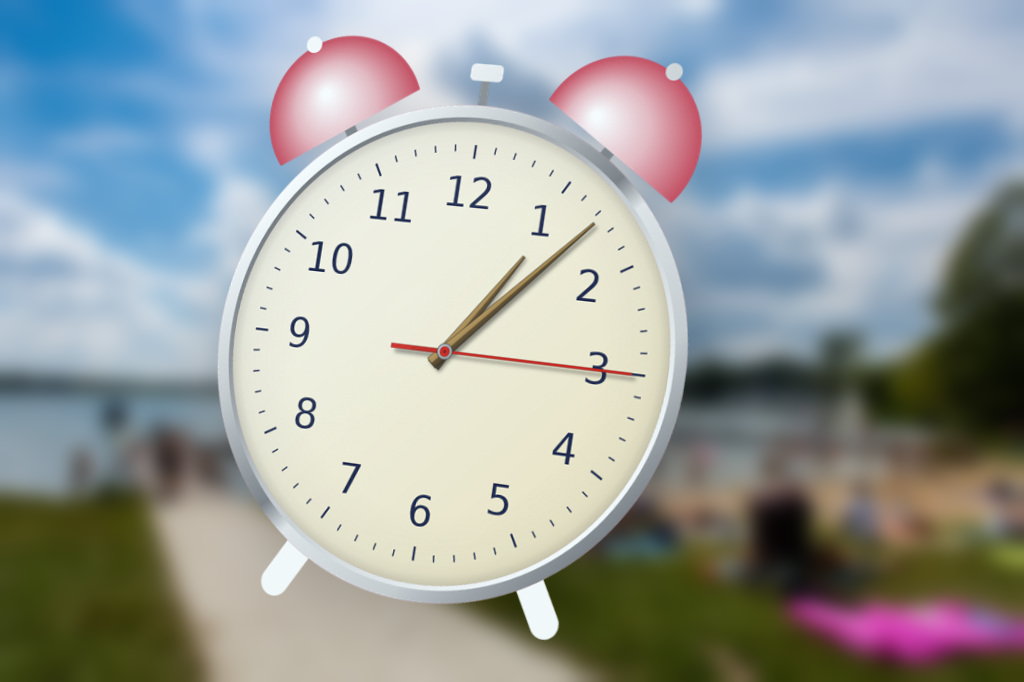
1:07:15
